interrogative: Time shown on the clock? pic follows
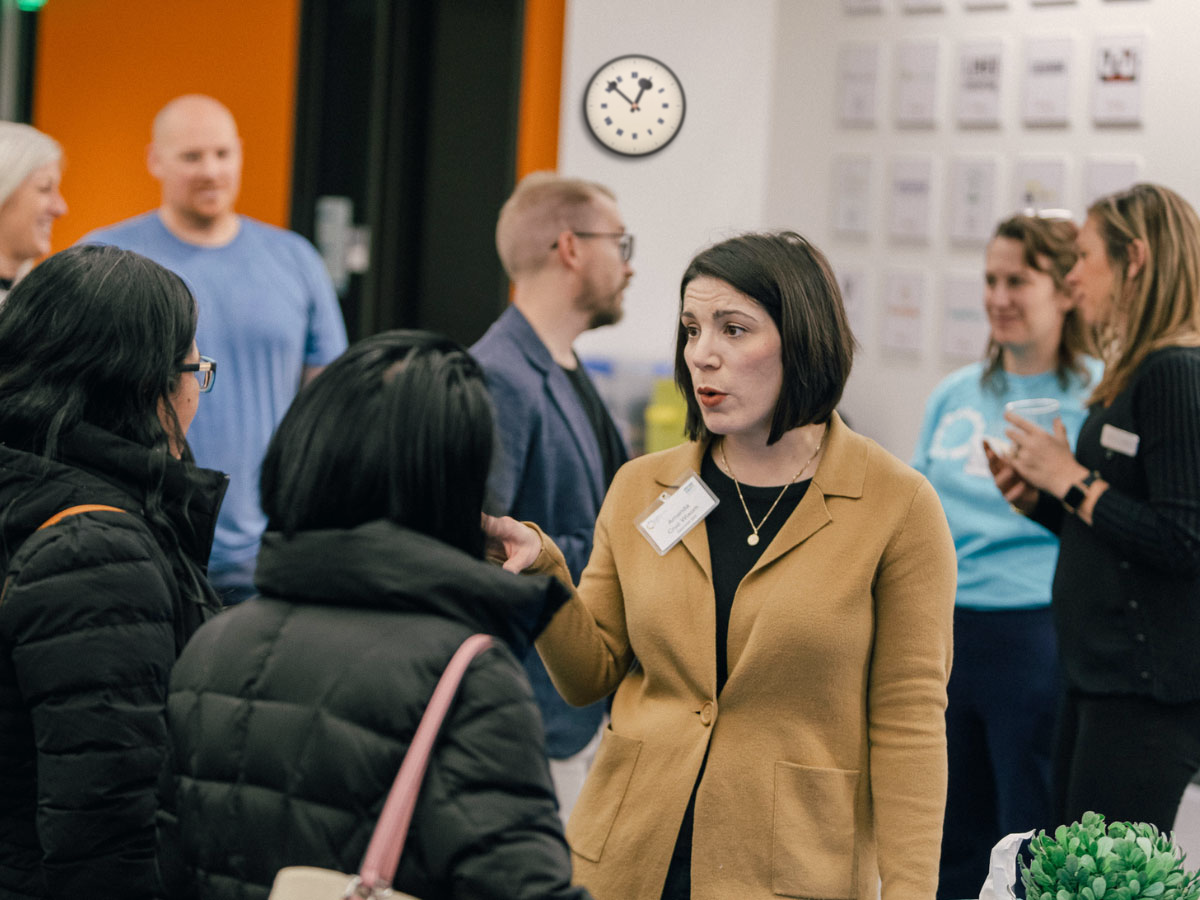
12:52
